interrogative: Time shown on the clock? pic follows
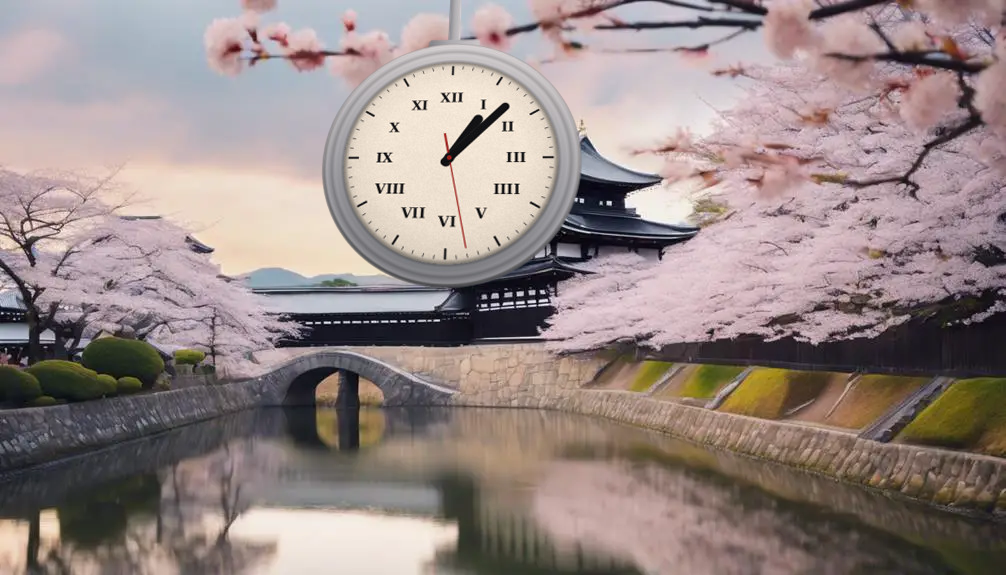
1:07:28
